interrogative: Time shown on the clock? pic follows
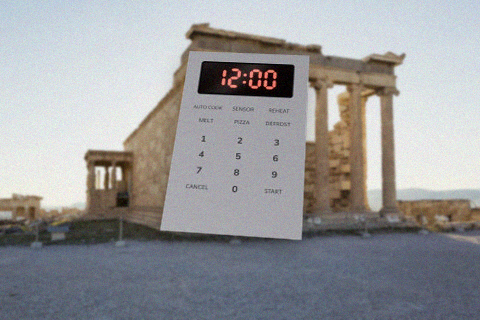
12:00
